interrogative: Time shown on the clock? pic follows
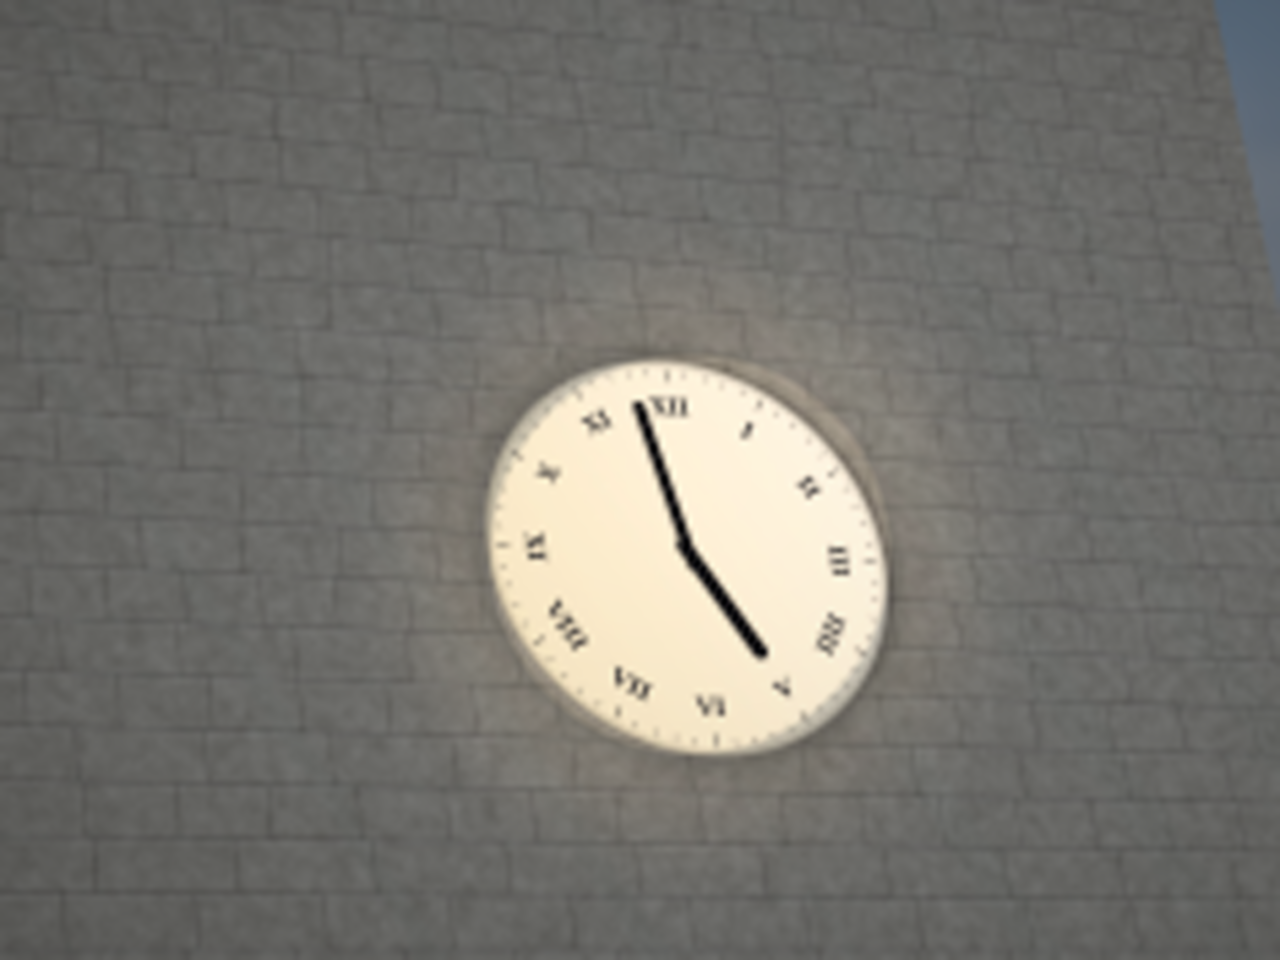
4:58
